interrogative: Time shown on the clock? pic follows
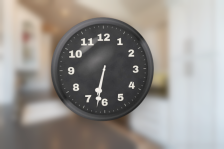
6:32
